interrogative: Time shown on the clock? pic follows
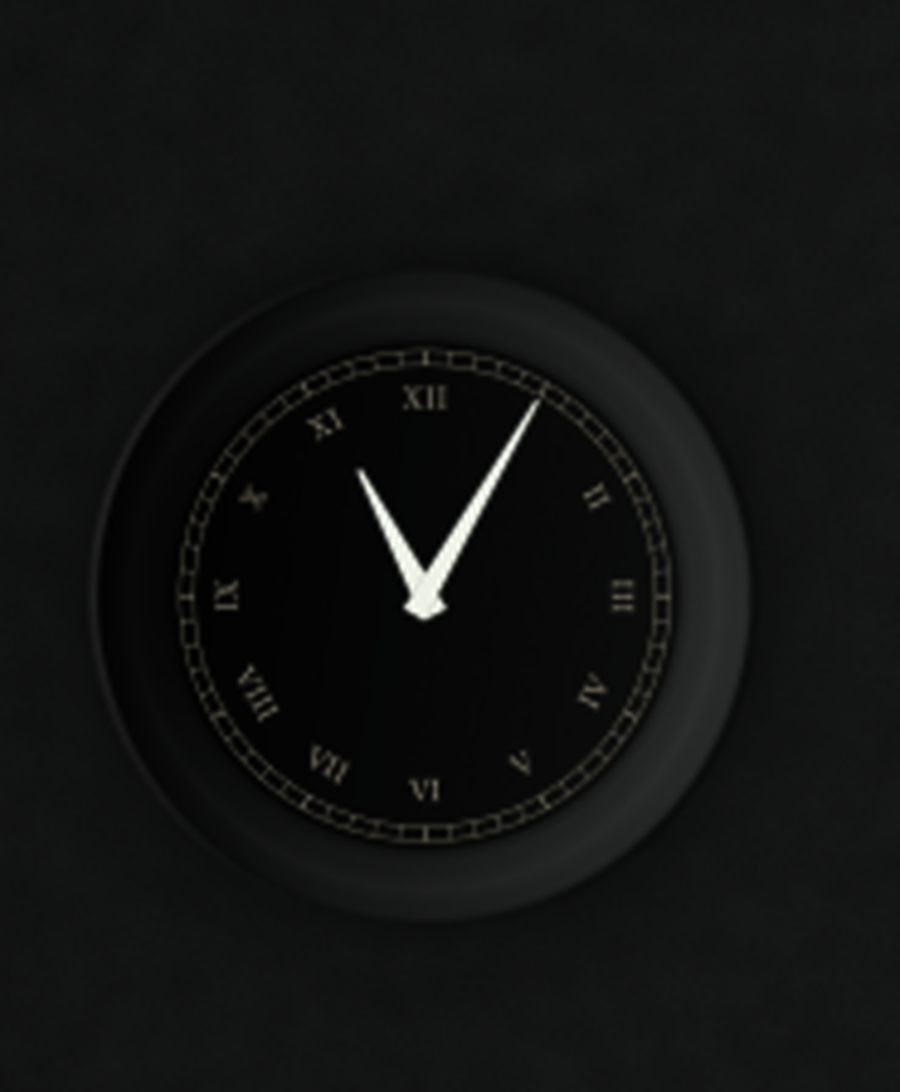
11:05
